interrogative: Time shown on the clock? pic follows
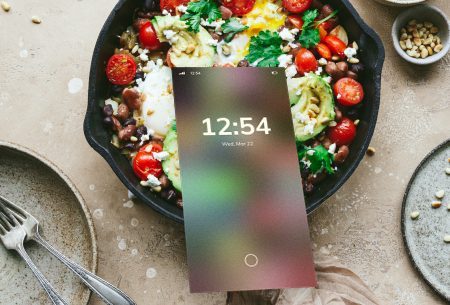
12:54
